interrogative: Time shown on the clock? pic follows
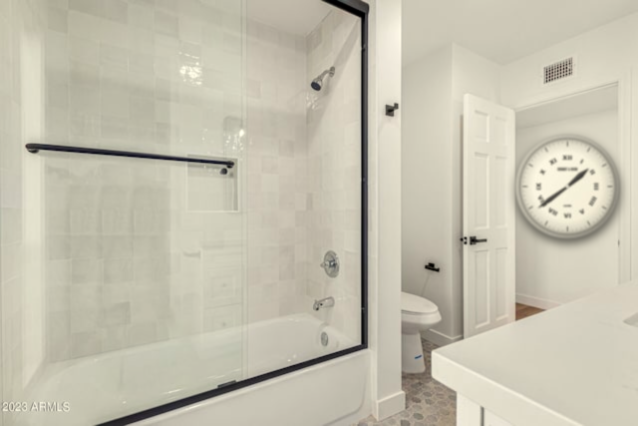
1:39
